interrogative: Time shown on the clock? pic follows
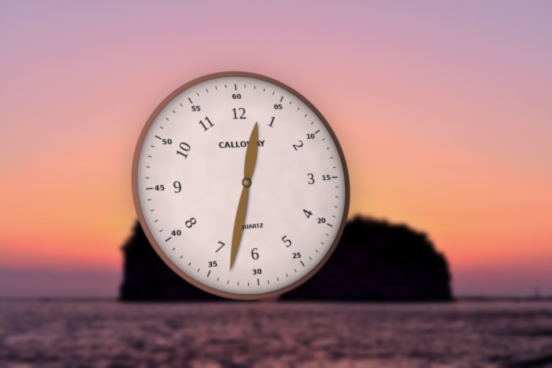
12:33
